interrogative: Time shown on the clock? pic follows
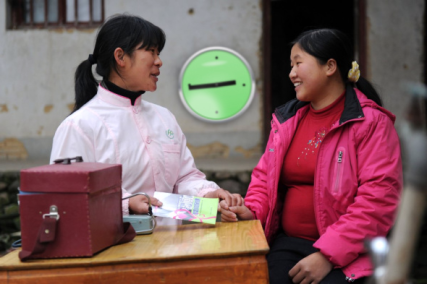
2:44
